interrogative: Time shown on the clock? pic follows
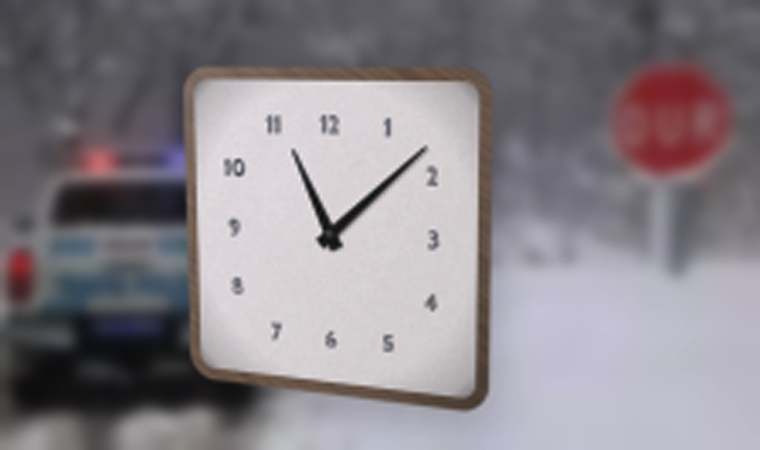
11:08
